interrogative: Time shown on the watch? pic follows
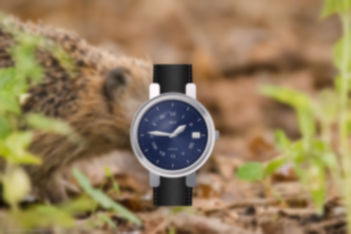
1:46
